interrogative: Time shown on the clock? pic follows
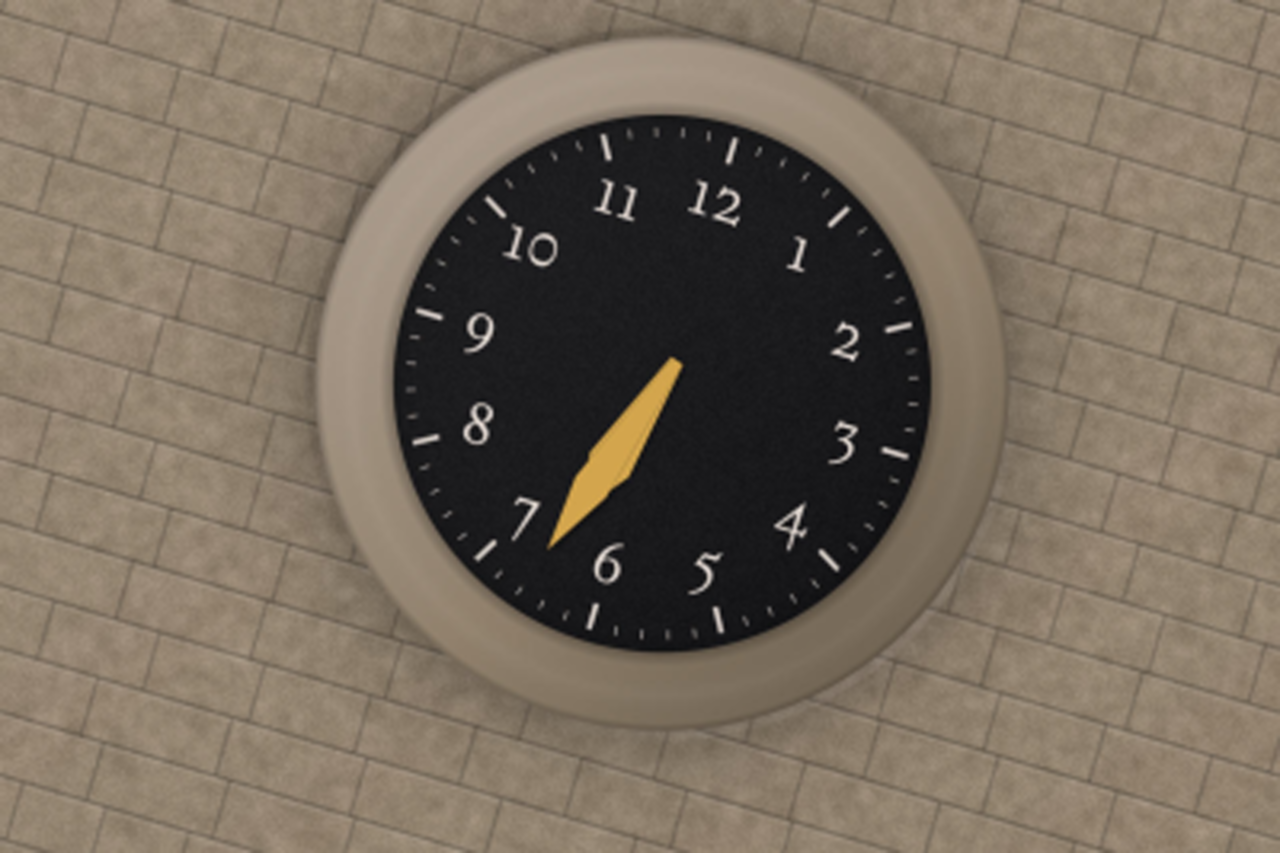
6:33
